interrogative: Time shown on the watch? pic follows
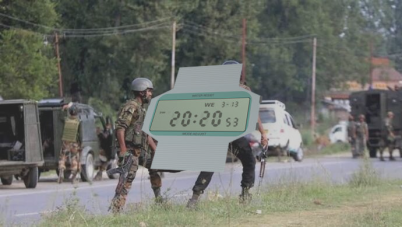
20:20:53
